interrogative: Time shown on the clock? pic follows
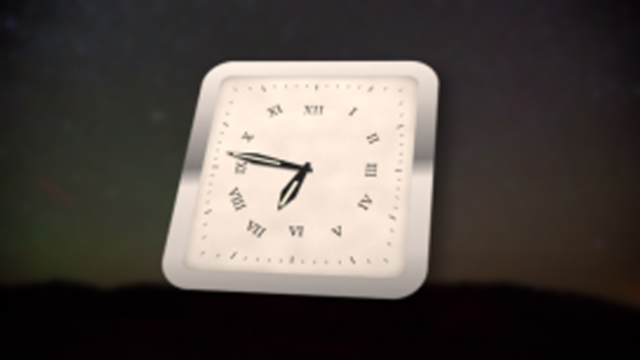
6:47
